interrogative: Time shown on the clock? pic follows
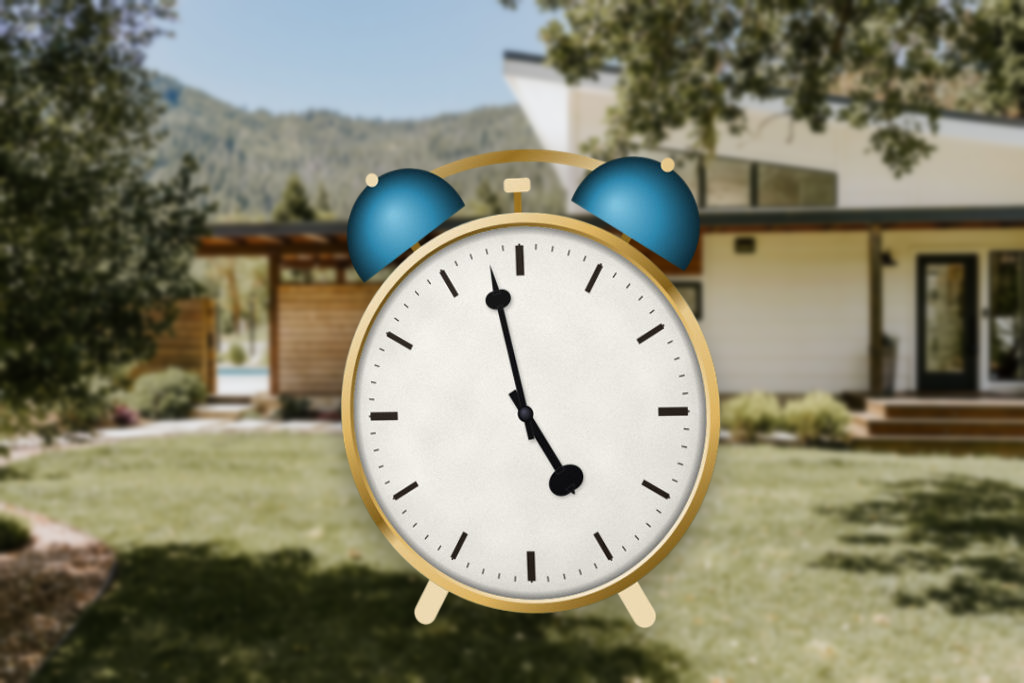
4:58
